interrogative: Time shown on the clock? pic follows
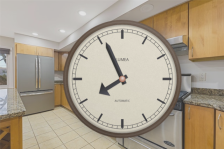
7:56
